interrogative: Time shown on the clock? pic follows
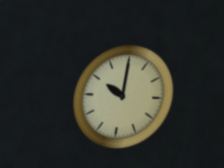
10:00
